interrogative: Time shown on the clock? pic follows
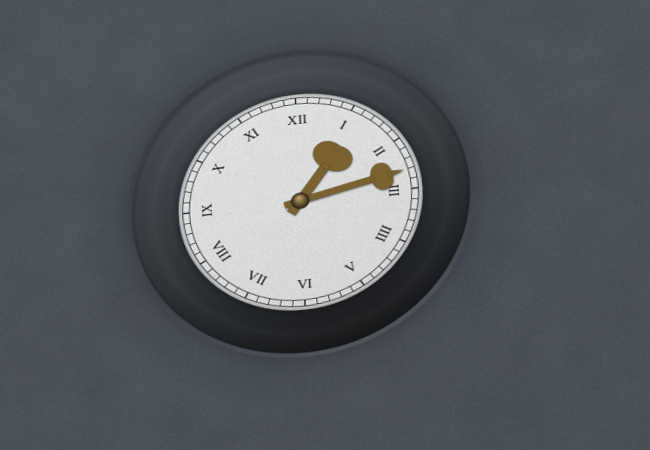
1:13
